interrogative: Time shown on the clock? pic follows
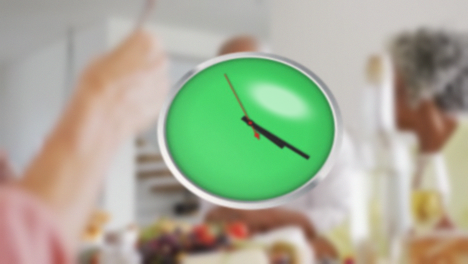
4:20:56
